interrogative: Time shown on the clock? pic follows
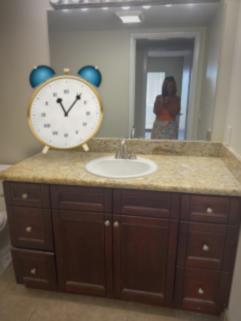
11:06
